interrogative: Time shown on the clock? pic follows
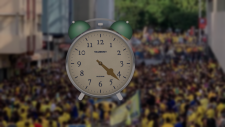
4:22
